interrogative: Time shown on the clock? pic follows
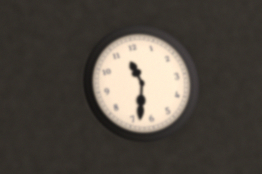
11:33
